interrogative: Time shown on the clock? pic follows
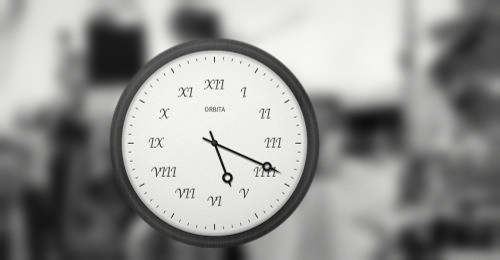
5:19
